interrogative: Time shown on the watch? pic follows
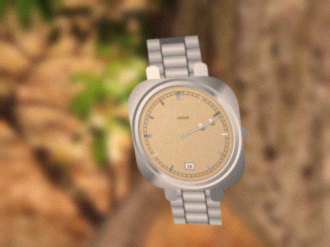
2:11
